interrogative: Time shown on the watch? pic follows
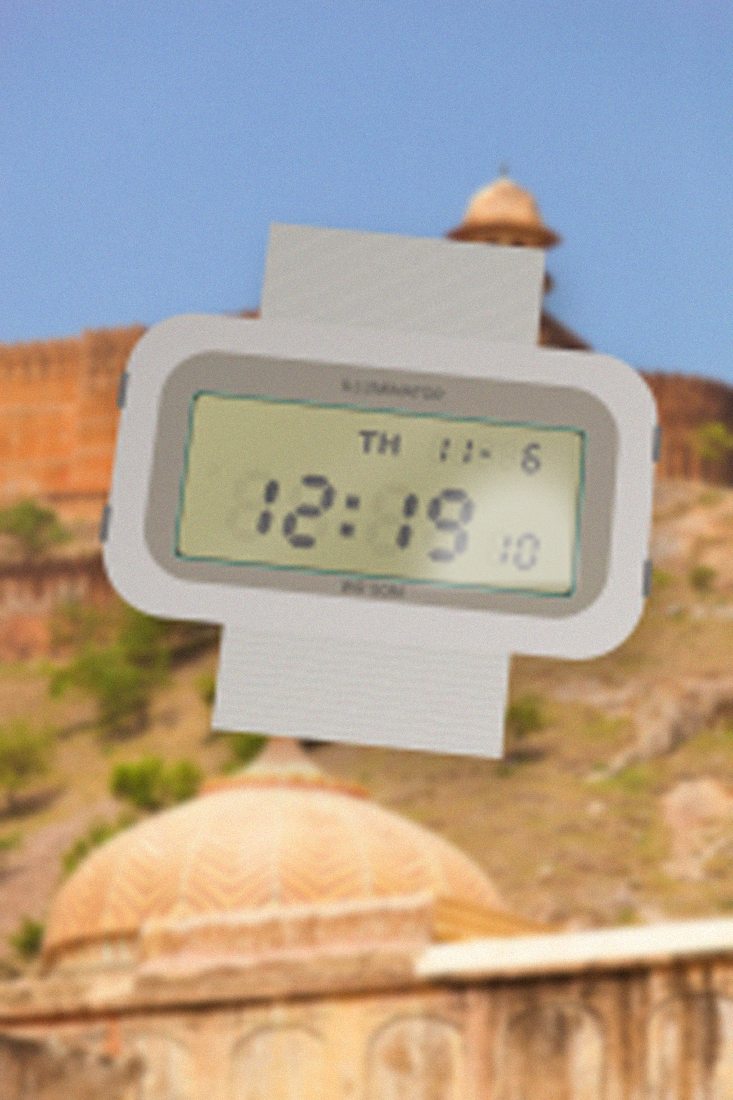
12:19:10
